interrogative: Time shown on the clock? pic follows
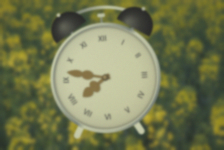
7:47
